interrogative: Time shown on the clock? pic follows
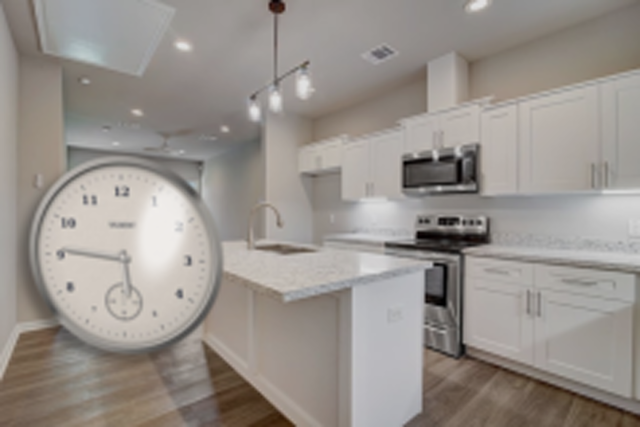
5:46
